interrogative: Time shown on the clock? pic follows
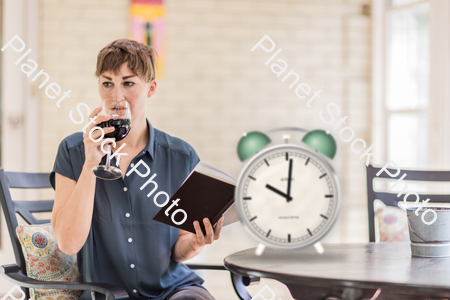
10:01
